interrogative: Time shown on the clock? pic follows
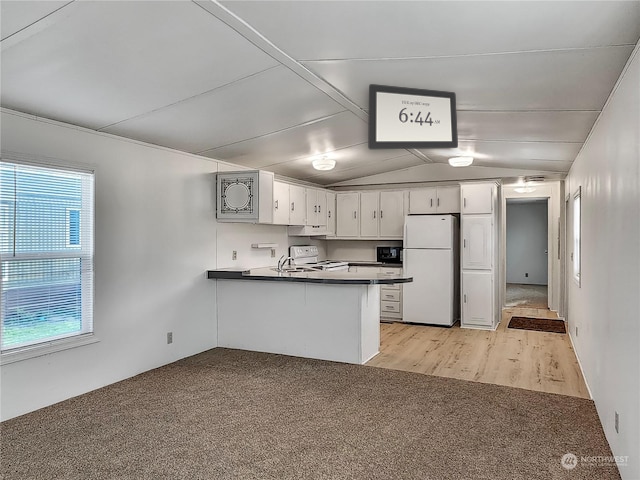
6:44
